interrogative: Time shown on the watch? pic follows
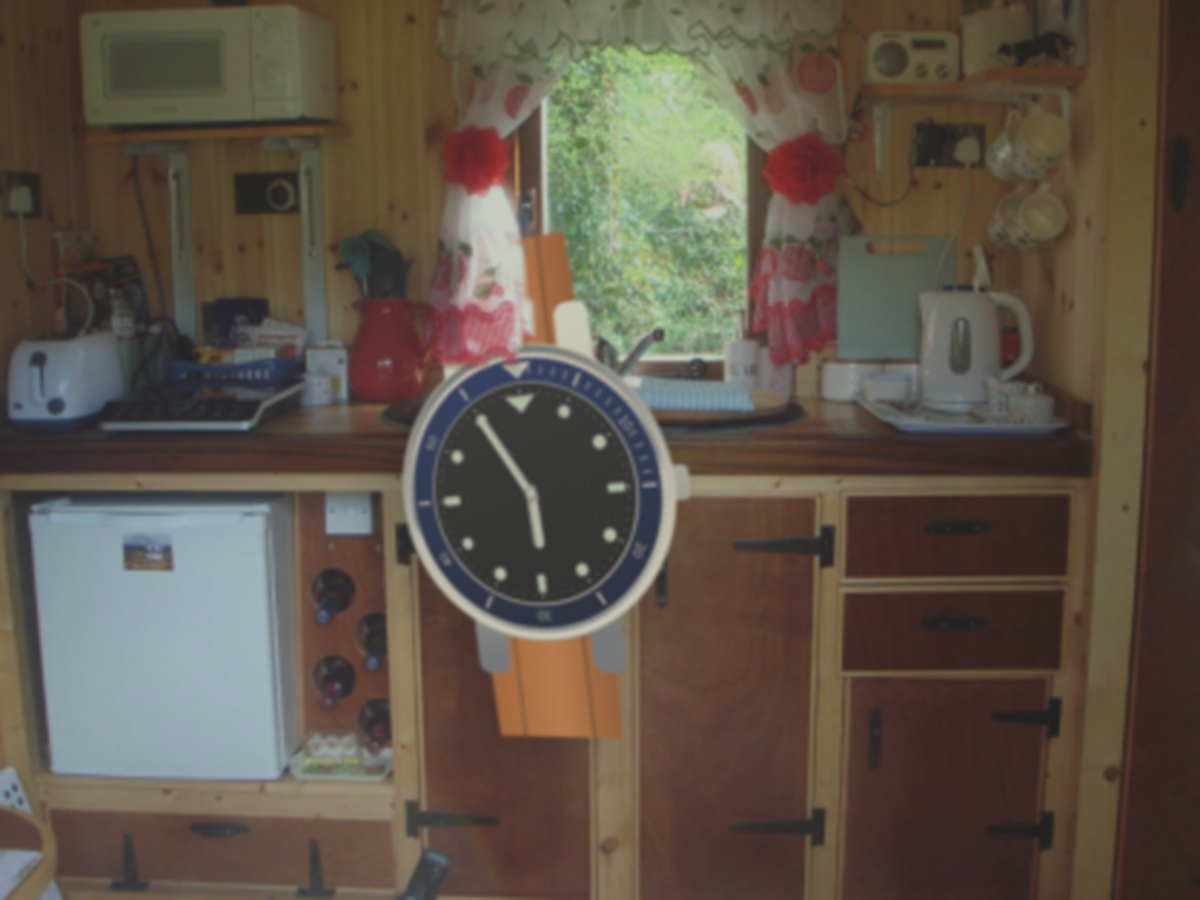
5:55
